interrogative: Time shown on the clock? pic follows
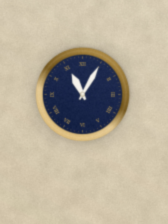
11:05
